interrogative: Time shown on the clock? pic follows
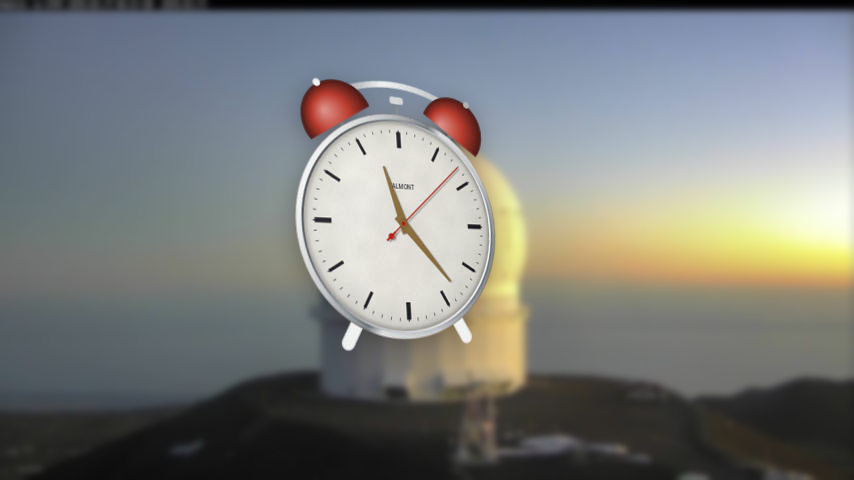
11:23:08
